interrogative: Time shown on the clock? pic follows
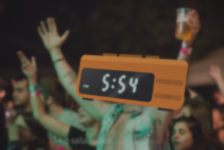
5:54
